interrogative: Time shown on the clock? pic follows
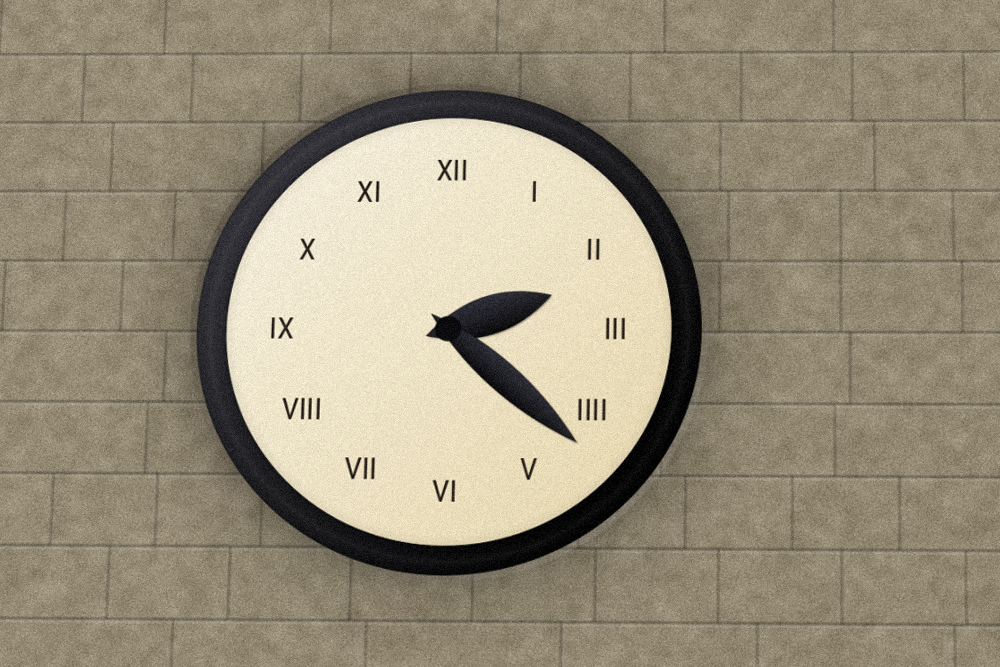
2:22
